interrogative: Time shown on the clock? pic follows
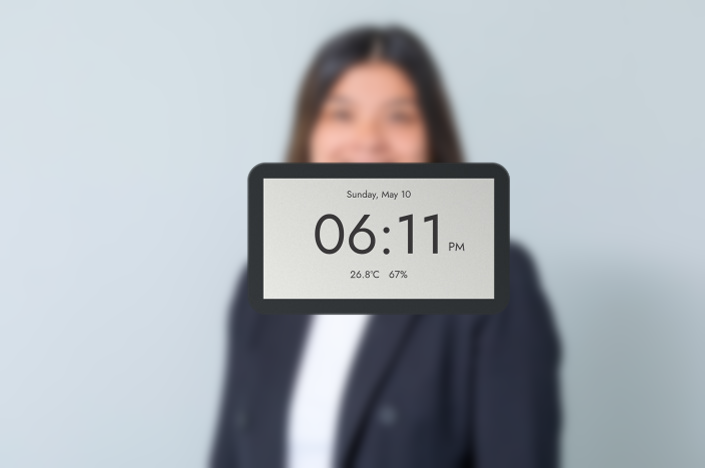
6:11
